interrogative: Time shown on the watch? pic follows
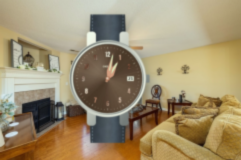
1:02
